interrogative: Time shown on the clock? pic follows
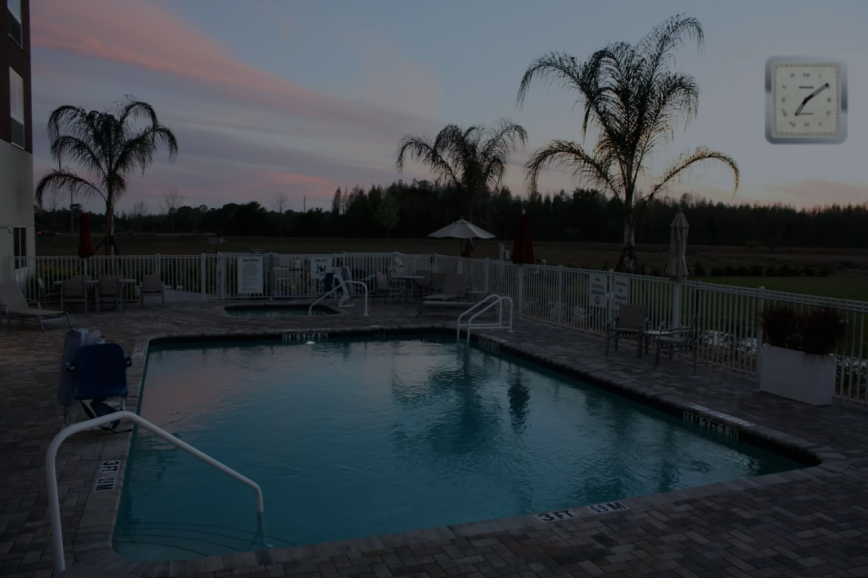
7:09
